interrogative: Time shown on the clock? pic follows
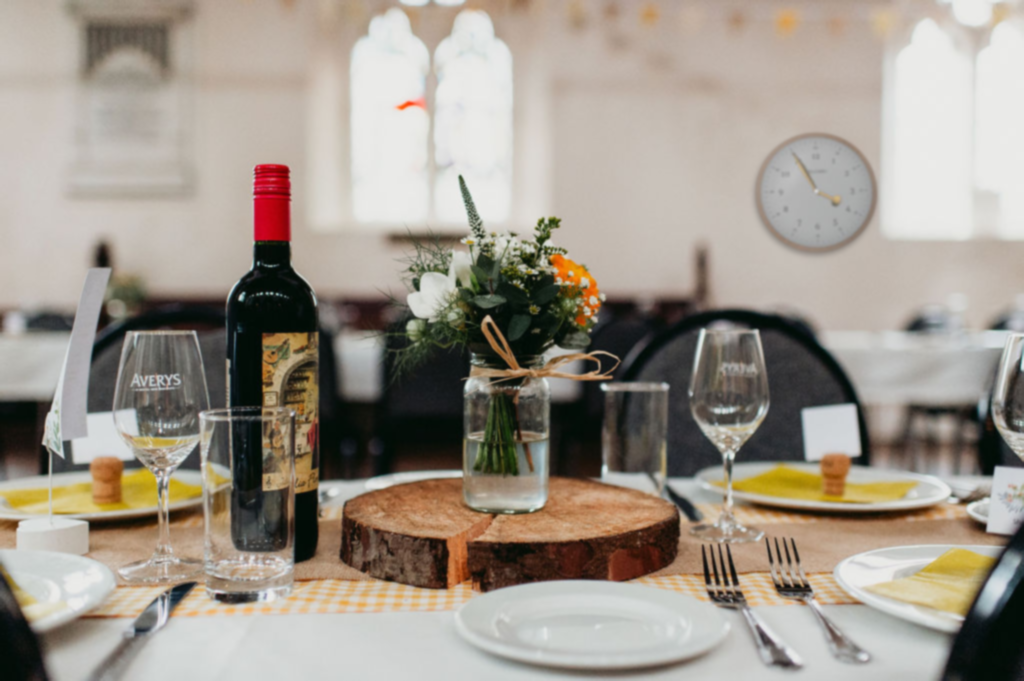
3:55
